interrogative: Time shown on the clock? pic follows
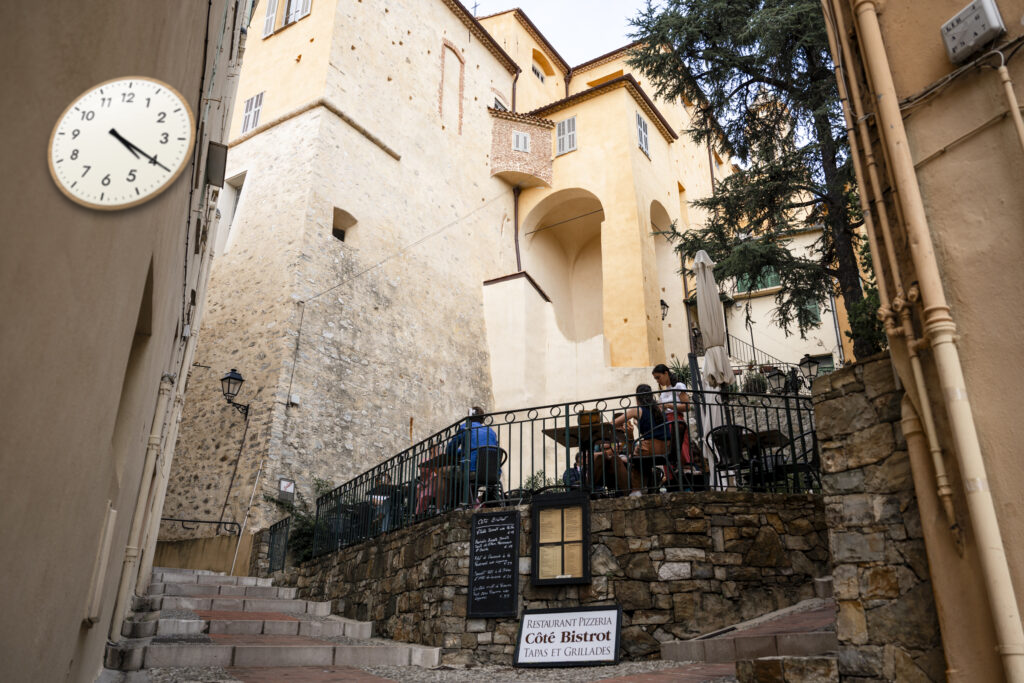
4:20
